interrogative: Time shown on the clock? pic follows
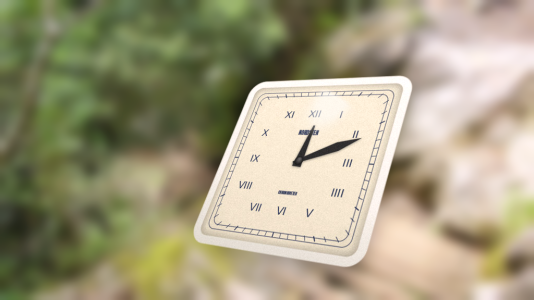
12:11
